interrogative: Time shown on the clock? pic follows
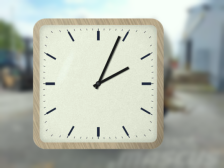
2:04
